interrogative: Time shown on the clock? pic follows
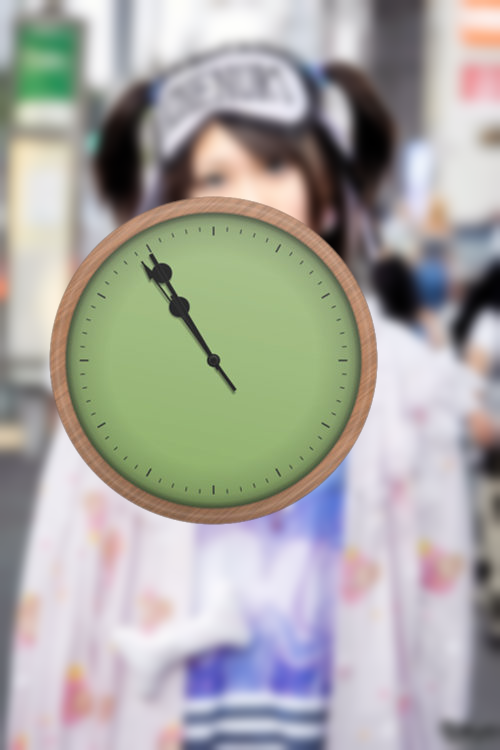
10:54:54
